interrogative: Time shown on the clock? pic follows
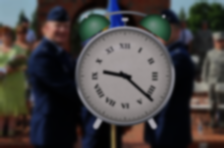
9:22
